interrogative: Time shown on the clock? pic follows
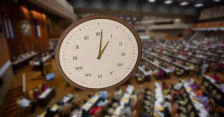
1:01
